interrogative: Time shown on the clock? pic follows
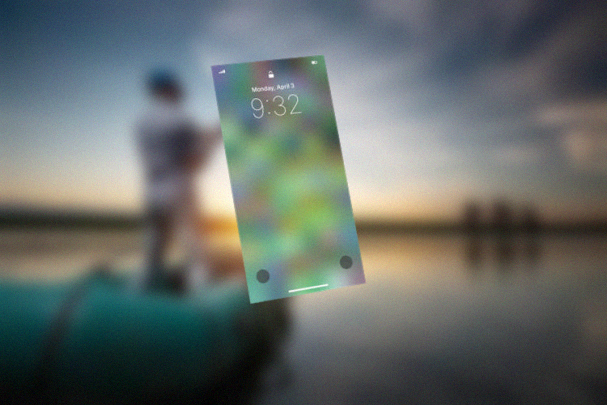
9:32
